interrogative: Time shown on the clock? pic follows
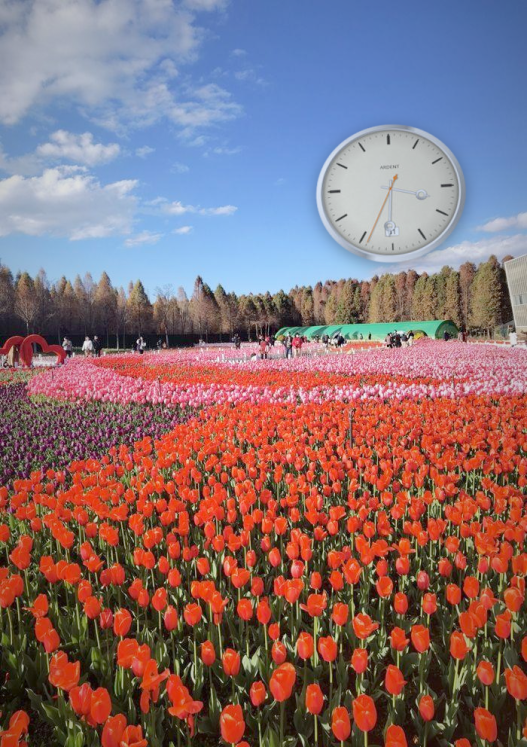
3:30:34
